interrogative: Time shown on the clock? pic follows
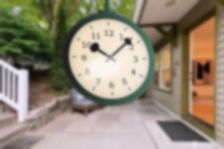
10:08
